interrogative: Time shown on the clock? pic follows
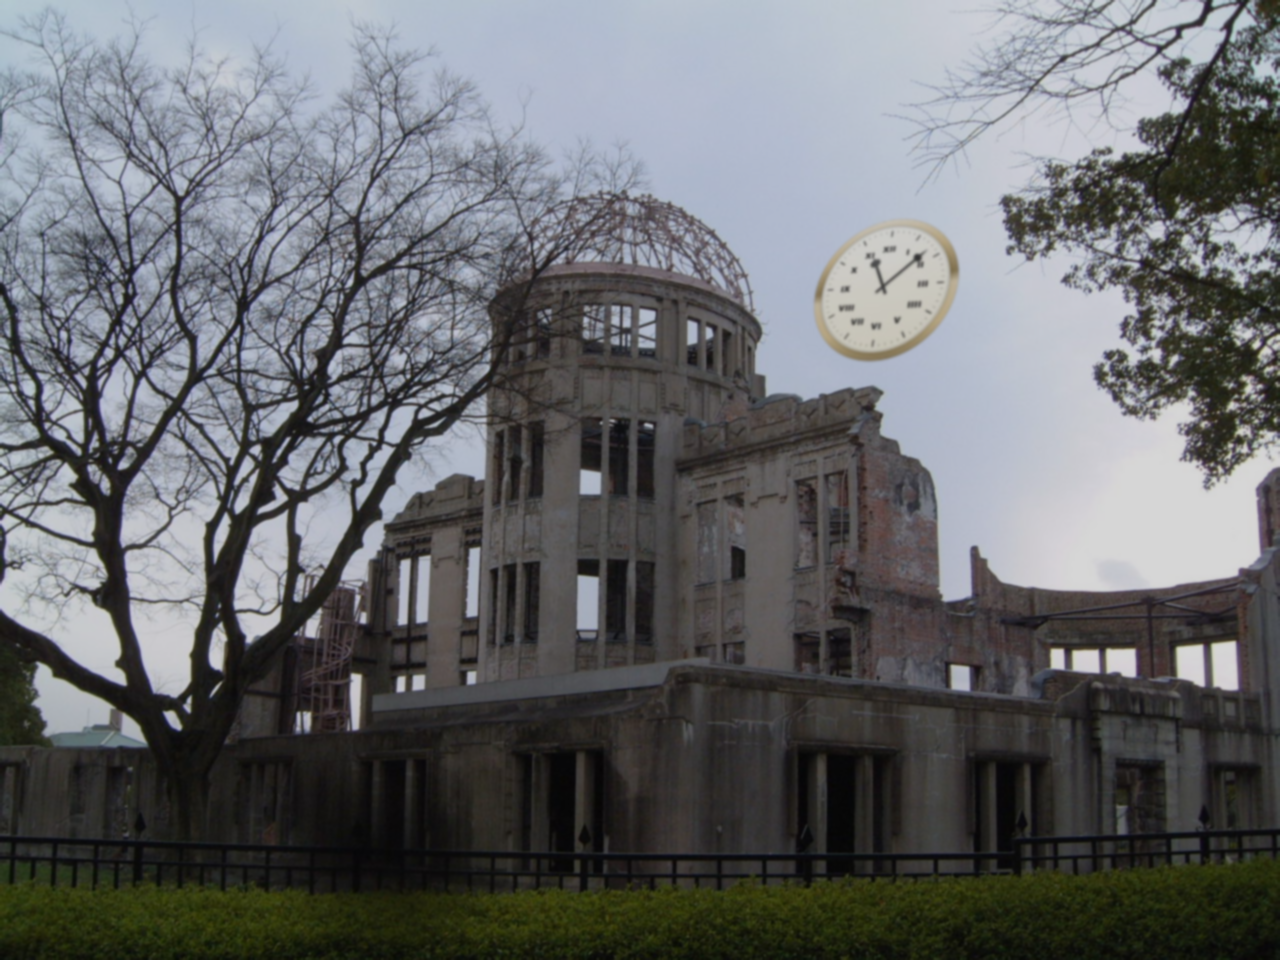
11:08
